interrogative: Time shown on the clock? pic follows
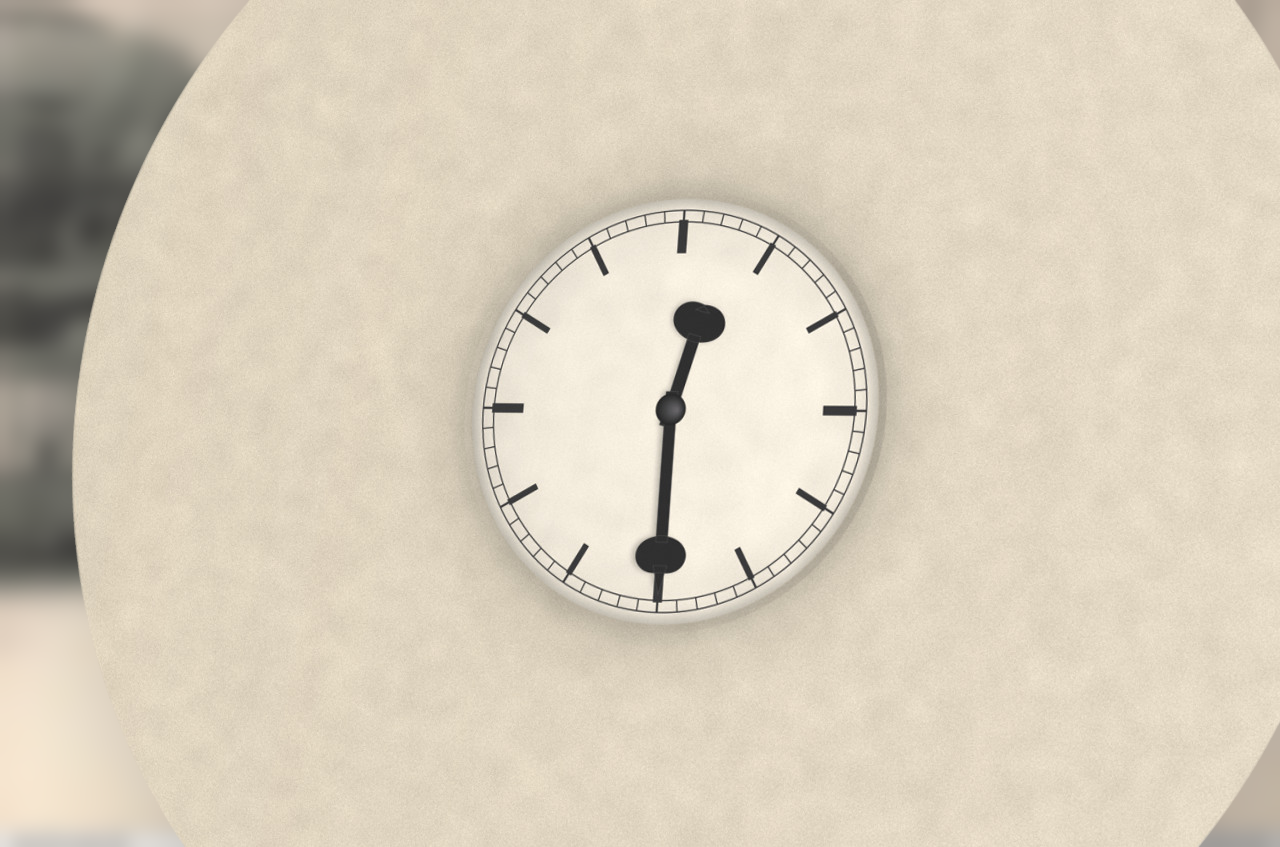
12:30
